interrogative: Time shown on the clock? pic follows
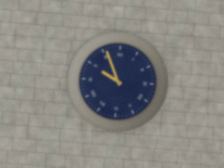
9:56
